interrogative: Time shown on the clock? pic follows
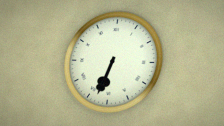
6:33
